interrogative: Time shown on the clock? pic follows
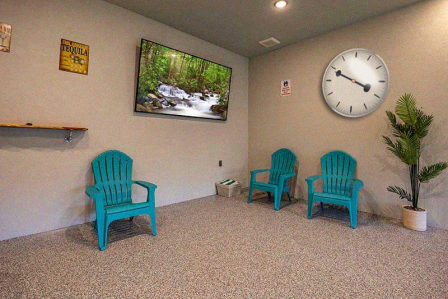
3:49
